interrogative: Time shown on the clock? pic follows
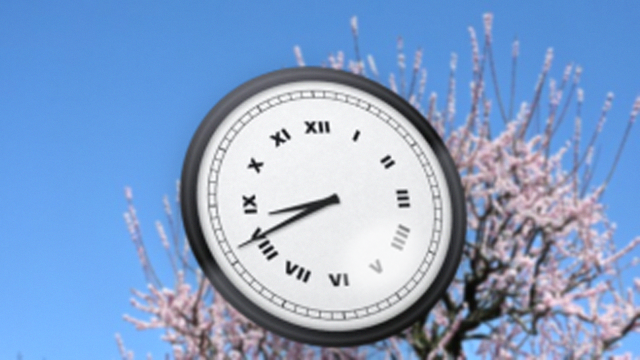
8:41
